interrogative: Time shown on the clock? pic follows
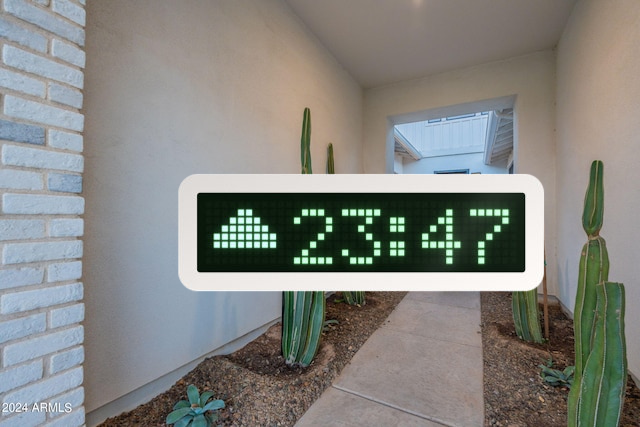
23:47
